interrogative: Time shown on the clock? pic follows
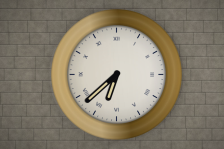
6:38
